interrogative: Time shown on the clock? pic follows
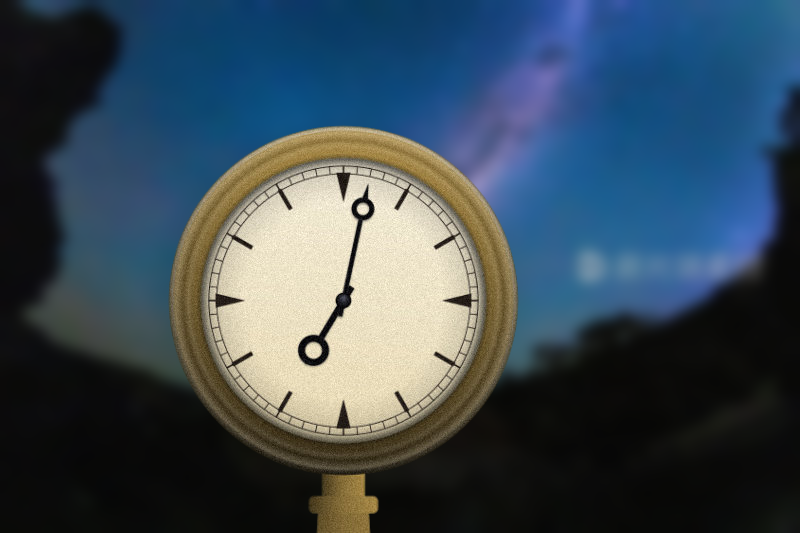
7:02
